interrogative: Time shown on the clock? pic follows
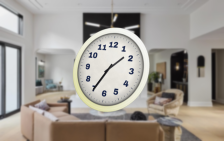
1:35
